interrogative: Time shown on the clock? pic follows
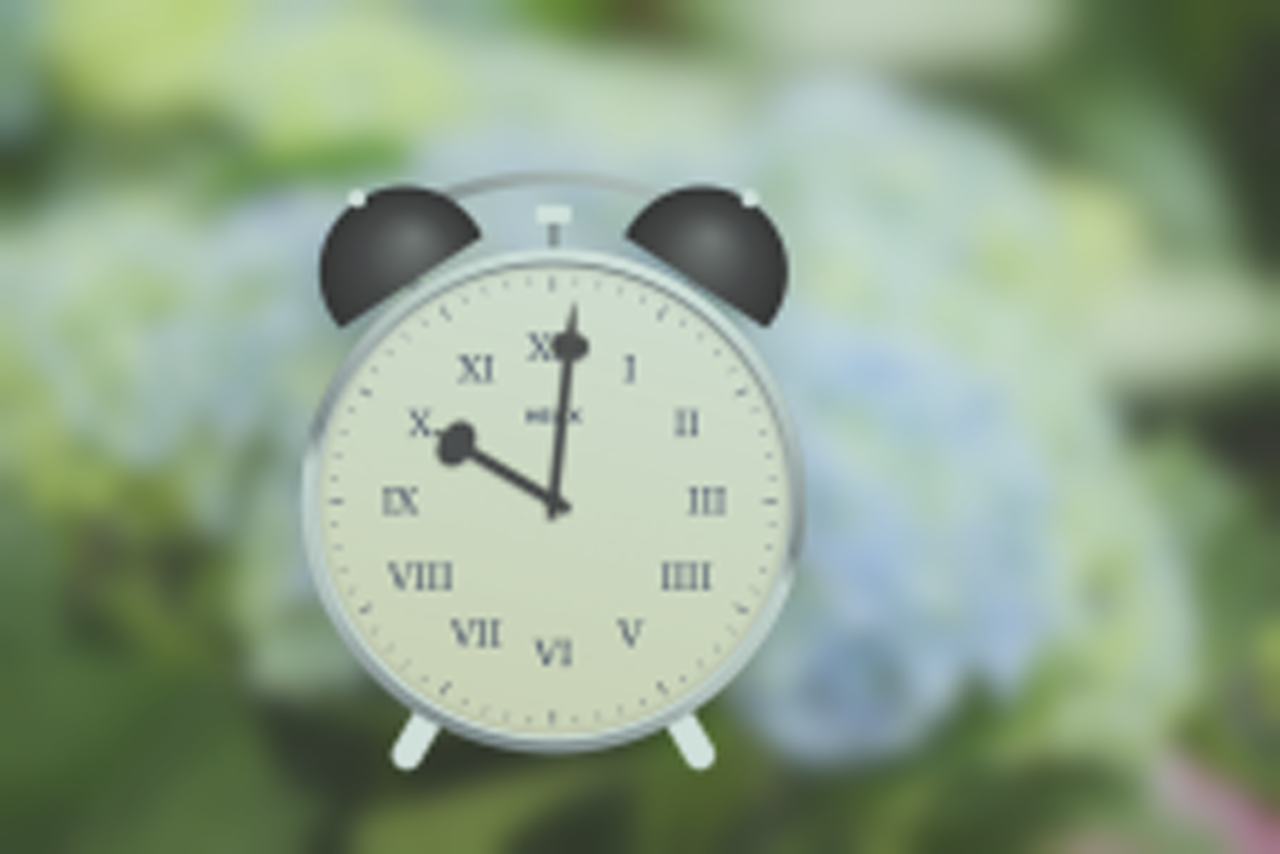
10:01
